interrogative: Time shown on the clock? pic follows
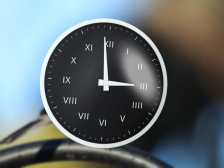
2:59
